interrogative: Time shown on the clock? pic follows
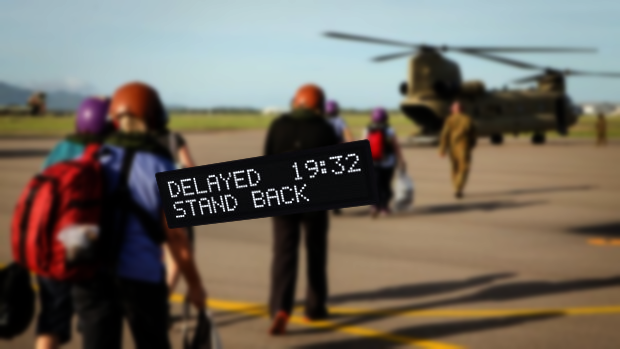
19:32
